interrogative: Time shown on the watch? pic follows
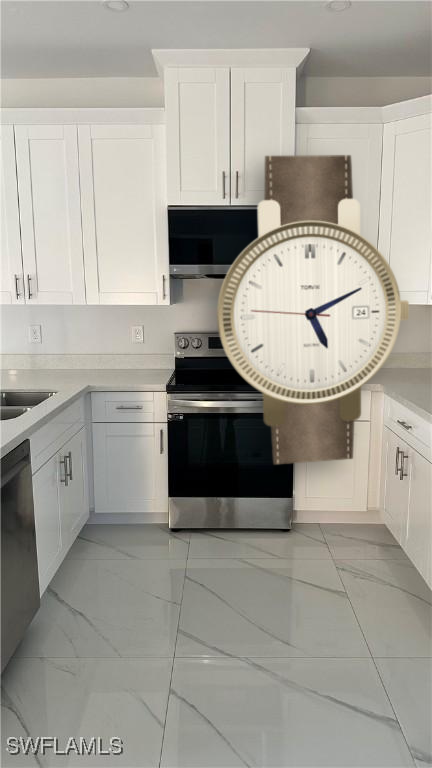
5:10:46
